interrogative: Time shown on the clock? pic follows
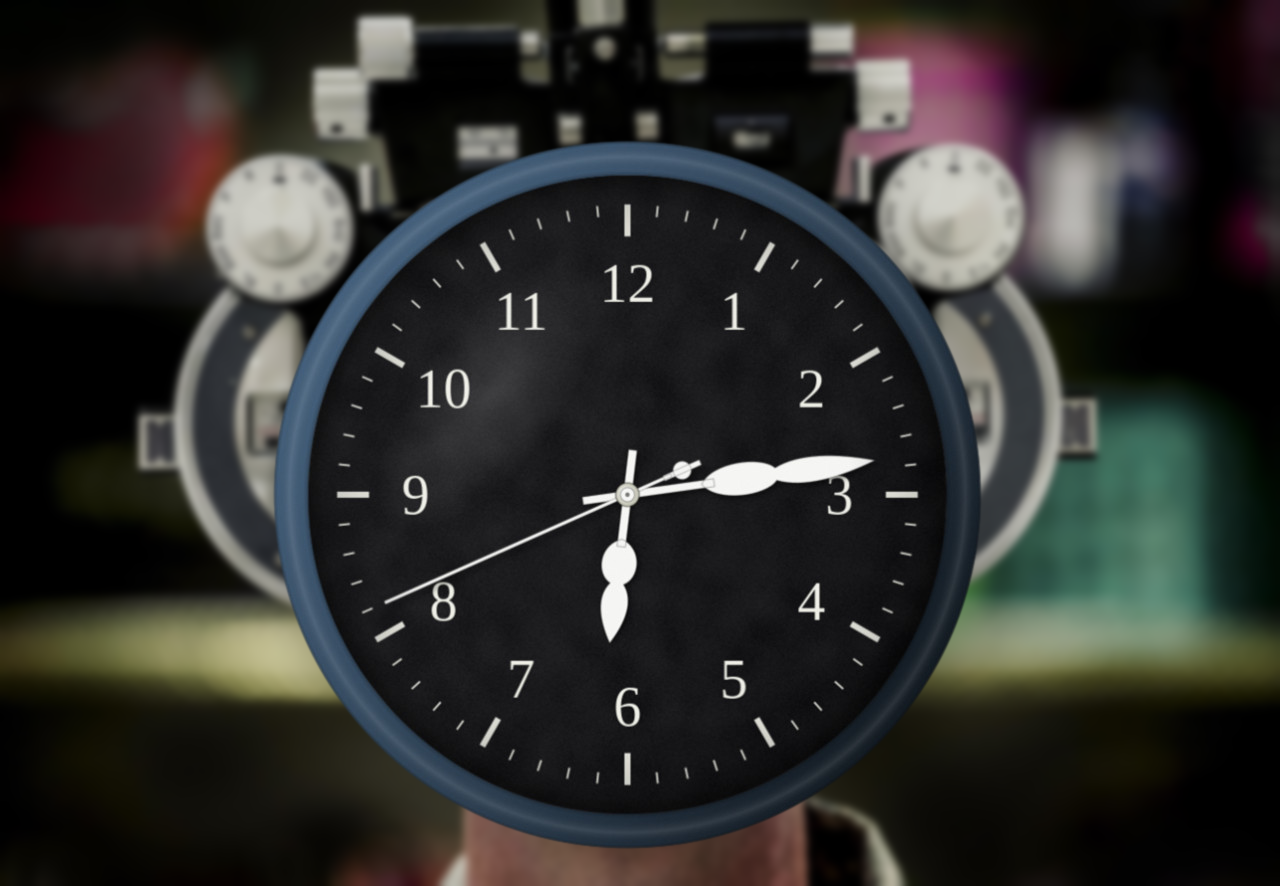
6:13:41
